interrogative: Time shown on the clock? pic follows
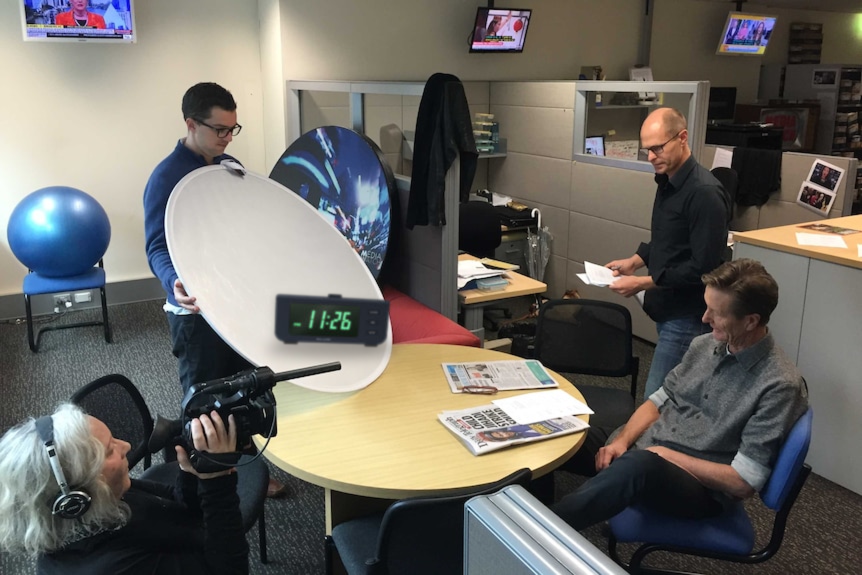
11:26
